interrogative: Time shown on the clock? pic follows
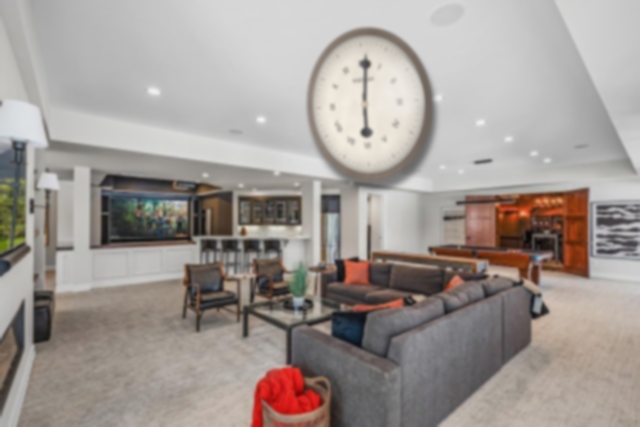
6:01
